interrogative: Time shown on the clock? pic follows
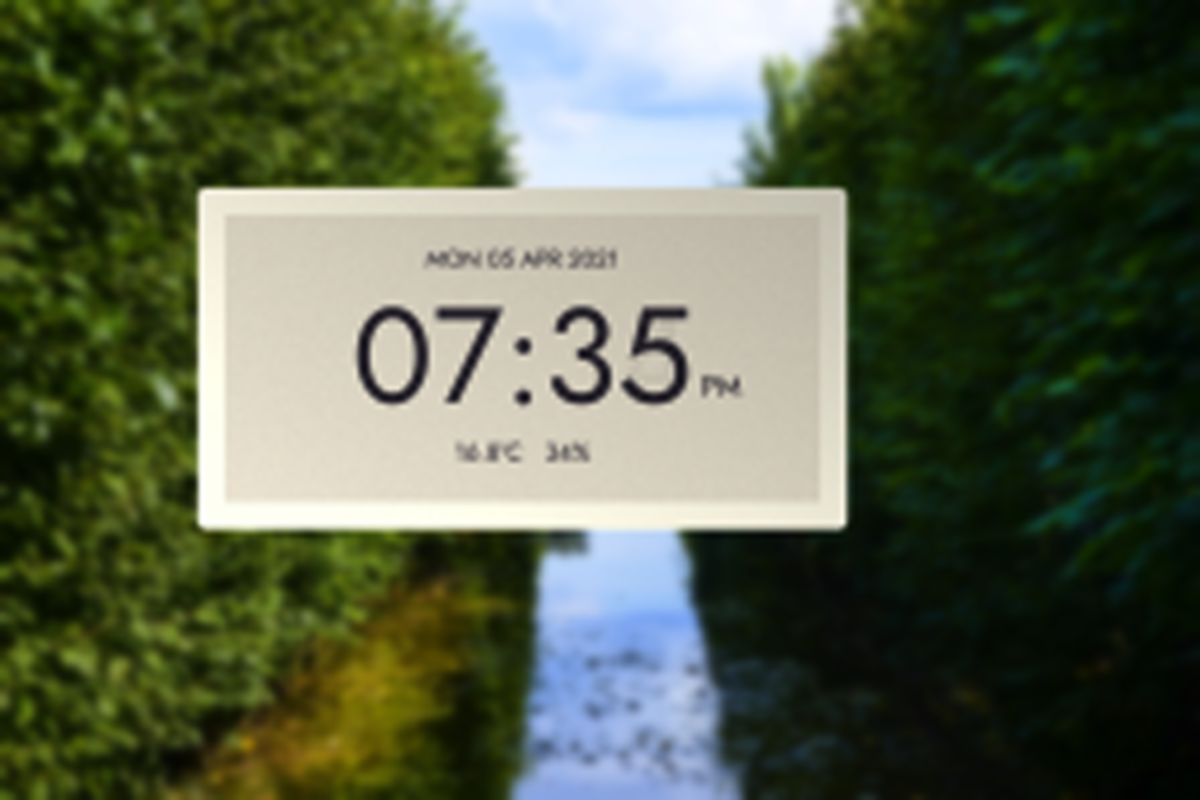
7:35
